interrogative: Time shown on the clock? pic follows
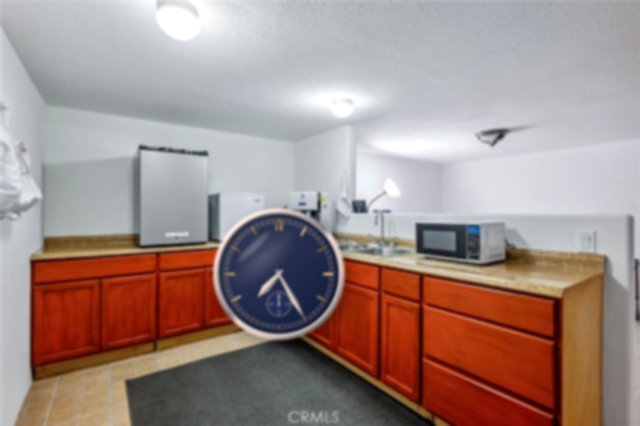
7:25
